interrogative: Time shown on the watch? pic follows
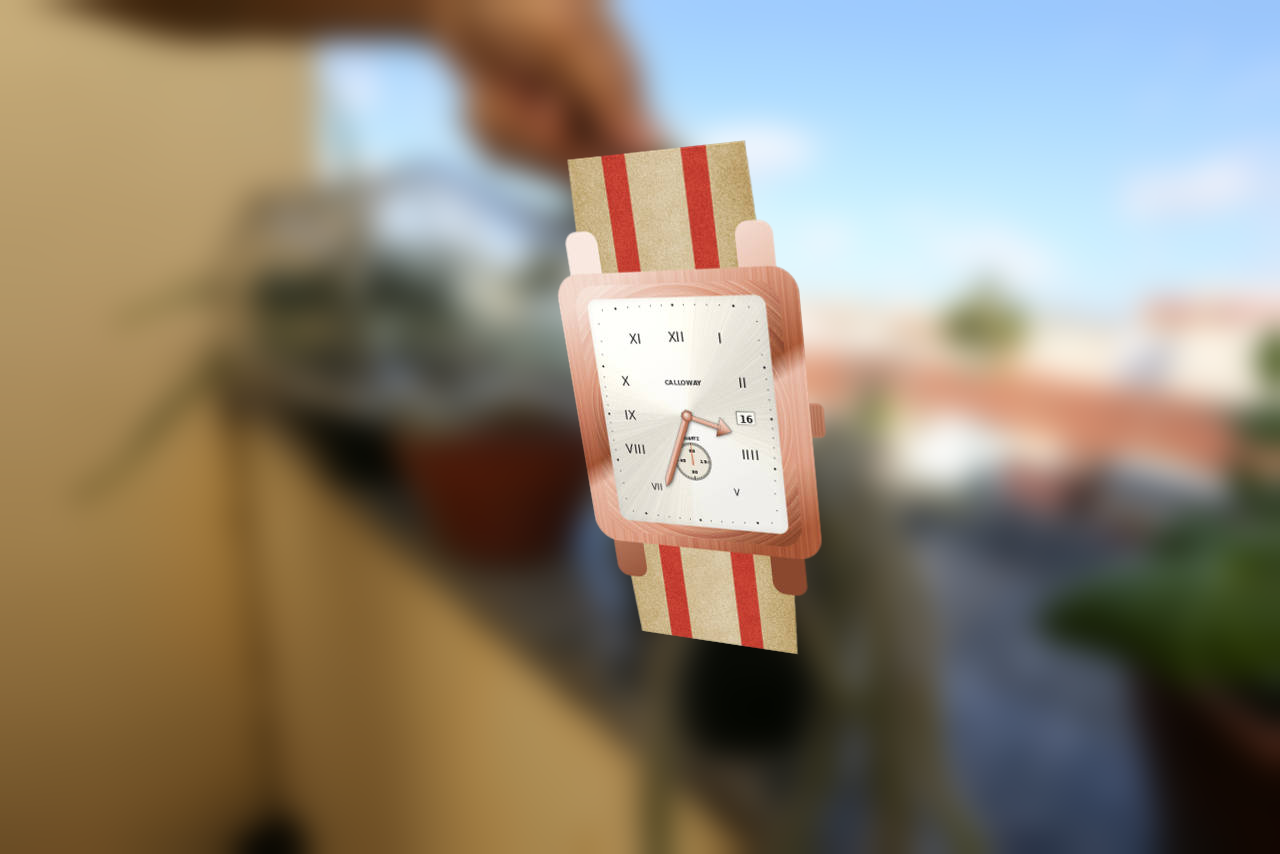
3:34
